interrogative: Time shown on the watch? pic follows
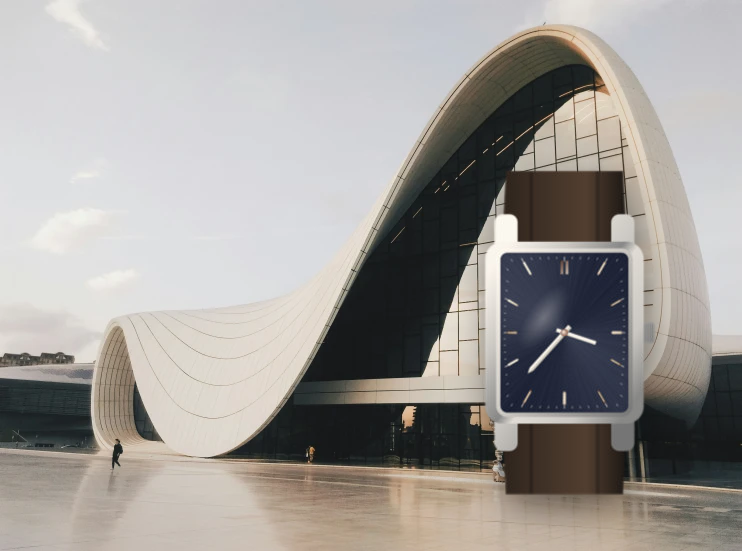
3:37
